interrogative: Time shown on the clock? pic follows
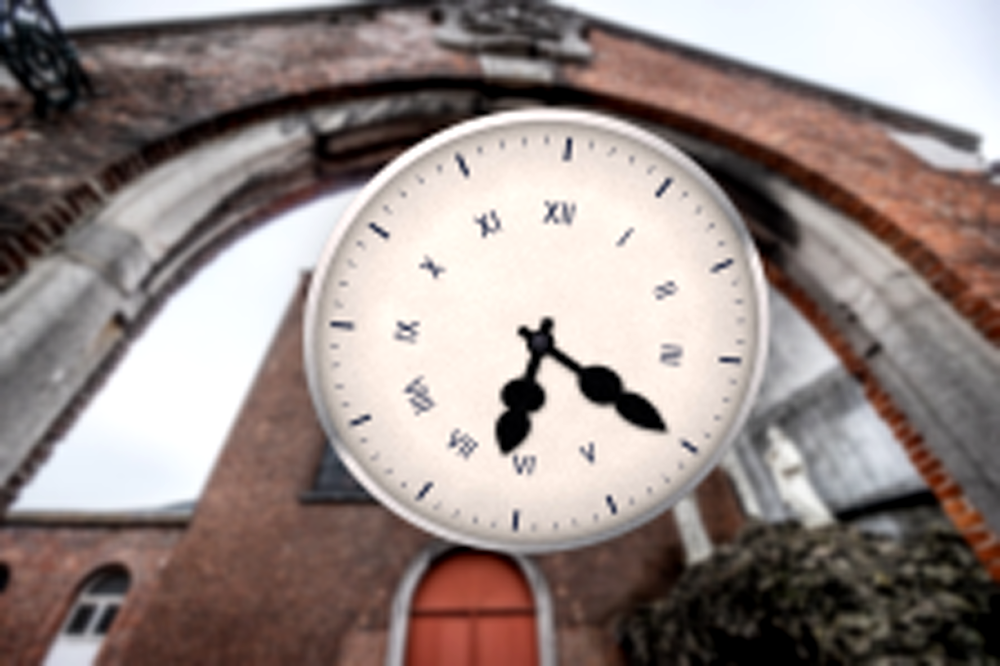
6:20
